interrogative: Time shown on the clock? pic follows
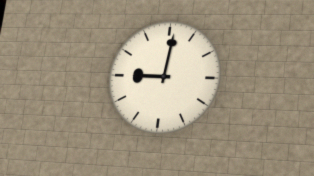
9:01
